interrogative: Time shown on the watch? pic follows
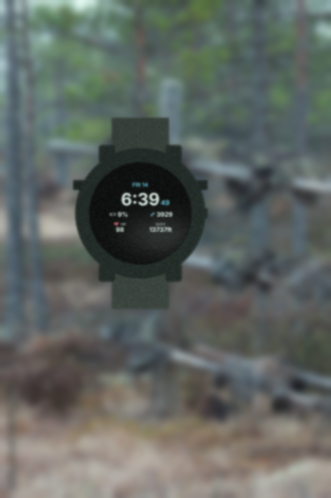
6:39
